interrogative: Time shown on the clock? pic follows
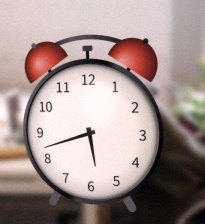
5:42
